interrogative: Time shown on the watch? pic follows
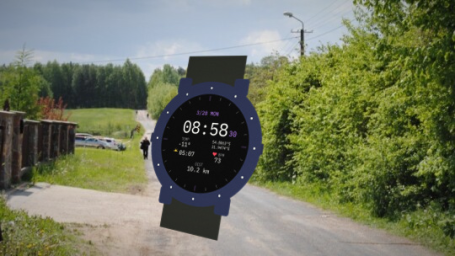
8:58
